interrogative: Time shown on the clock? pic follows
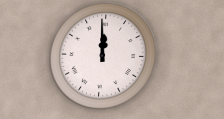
11:59
